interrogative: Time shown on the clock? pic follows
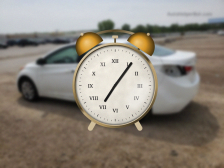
7:06
